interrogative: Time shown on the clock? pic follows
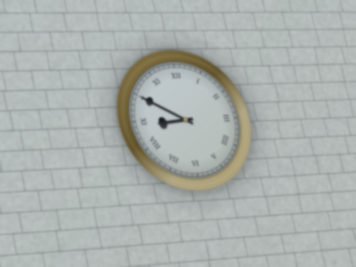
8:50
